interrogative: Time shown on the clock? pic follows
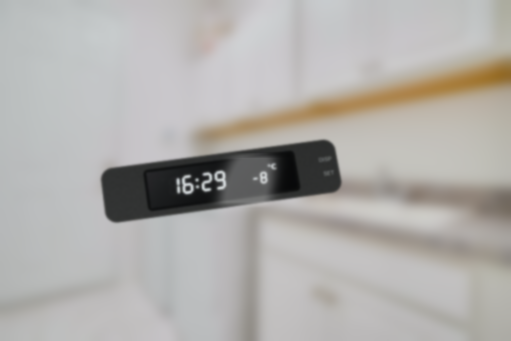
16:29
